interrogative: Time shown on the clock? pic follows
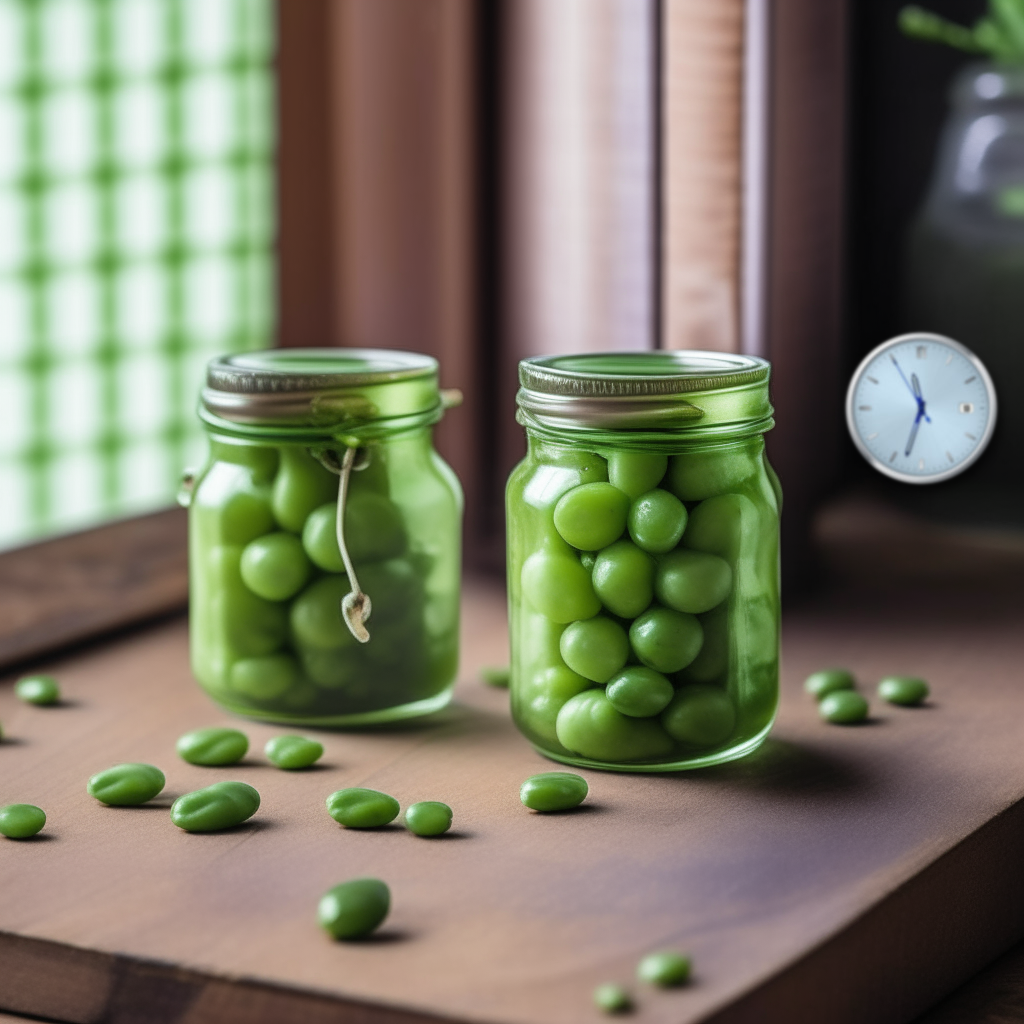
11:32:55
